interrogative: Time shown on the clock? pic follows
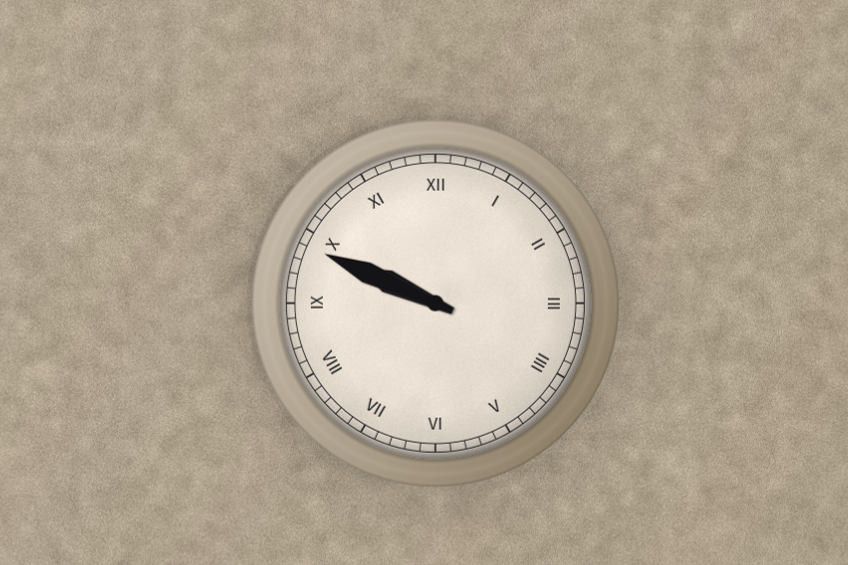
9:49
